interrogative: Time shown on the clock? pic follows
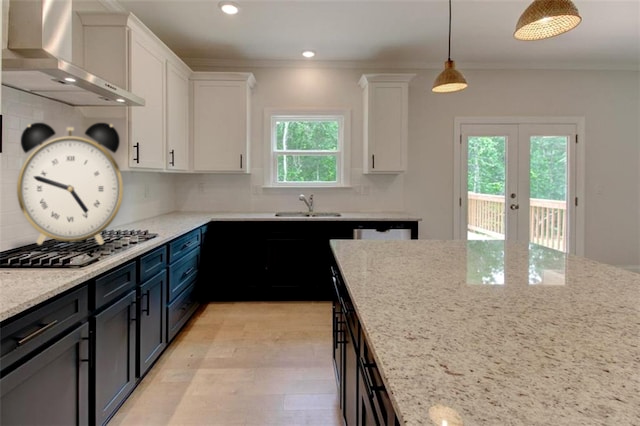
4:48
